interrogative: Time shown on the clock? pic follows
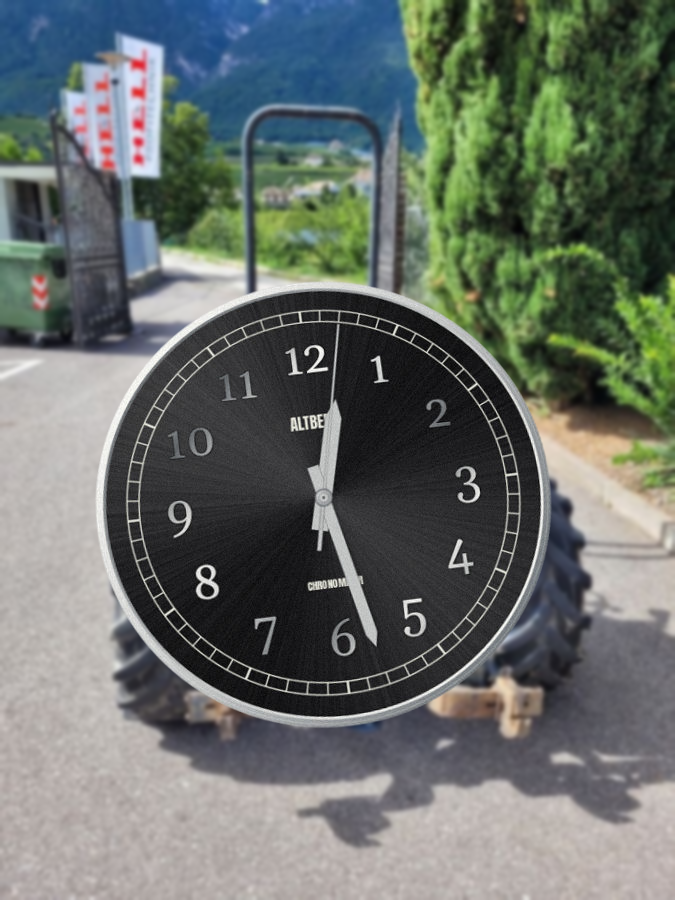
12:28:02
